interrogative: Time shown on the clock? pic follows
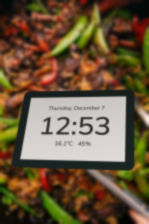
12:53
